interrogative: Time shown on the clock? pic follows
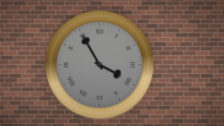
3:55
